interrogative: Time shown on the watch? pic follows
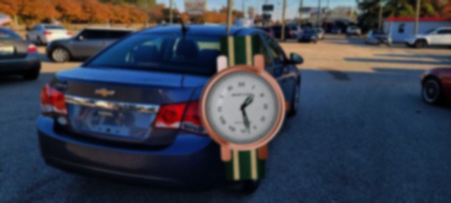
1:28
